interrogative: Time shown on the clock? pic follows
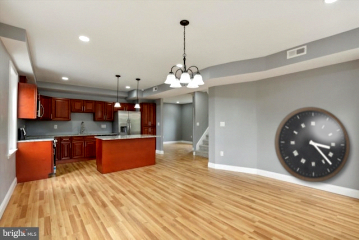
3:23
